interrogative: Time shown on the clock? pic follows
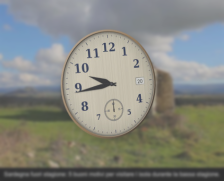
9:44
